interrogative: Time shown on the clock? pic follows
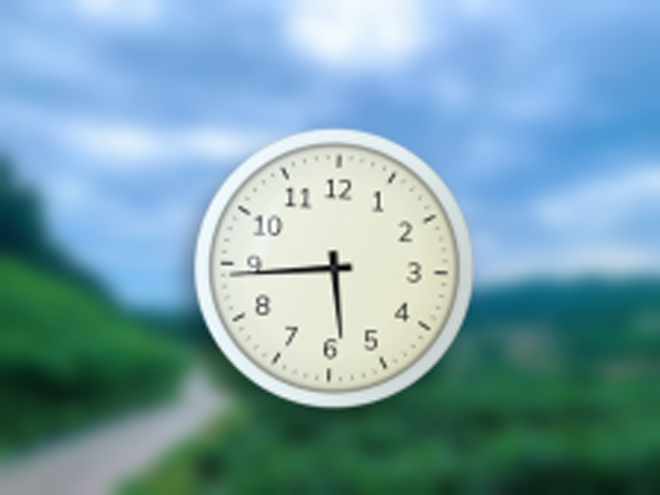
5:44
